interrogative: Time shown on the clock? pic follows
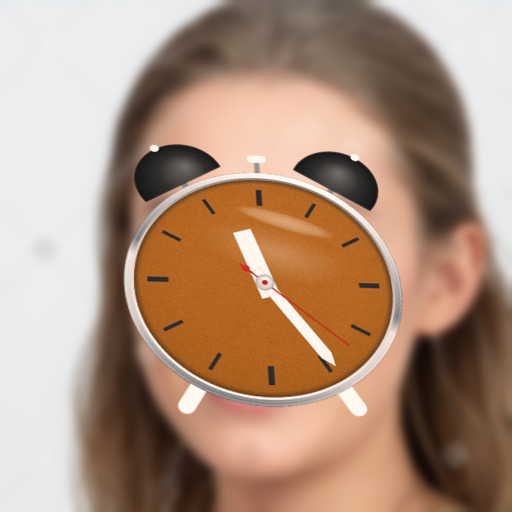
11:24:22
